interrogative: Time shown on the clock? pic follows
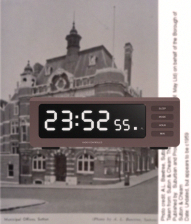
23:52:55
